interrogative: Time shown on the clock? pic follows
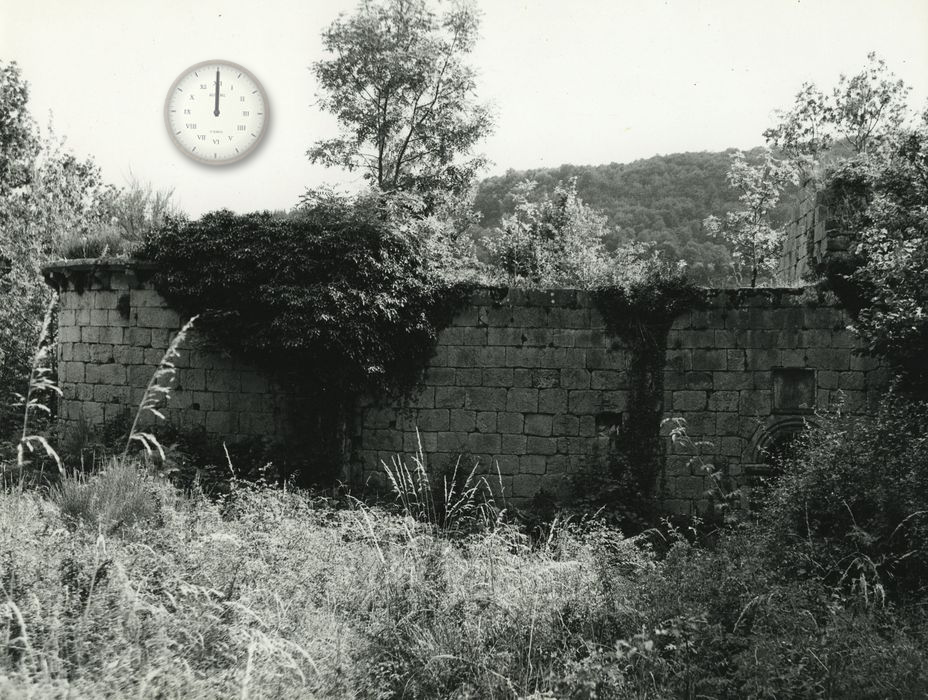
12:00
